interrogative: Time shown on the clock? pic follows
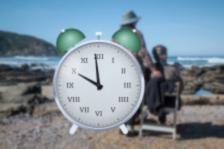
9:59
